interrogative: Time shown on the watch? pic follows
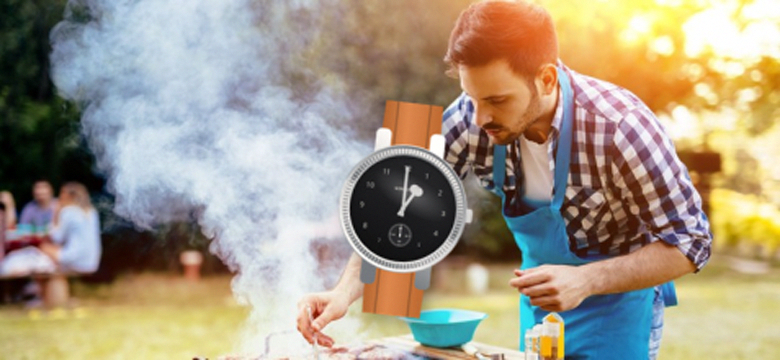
1:00
